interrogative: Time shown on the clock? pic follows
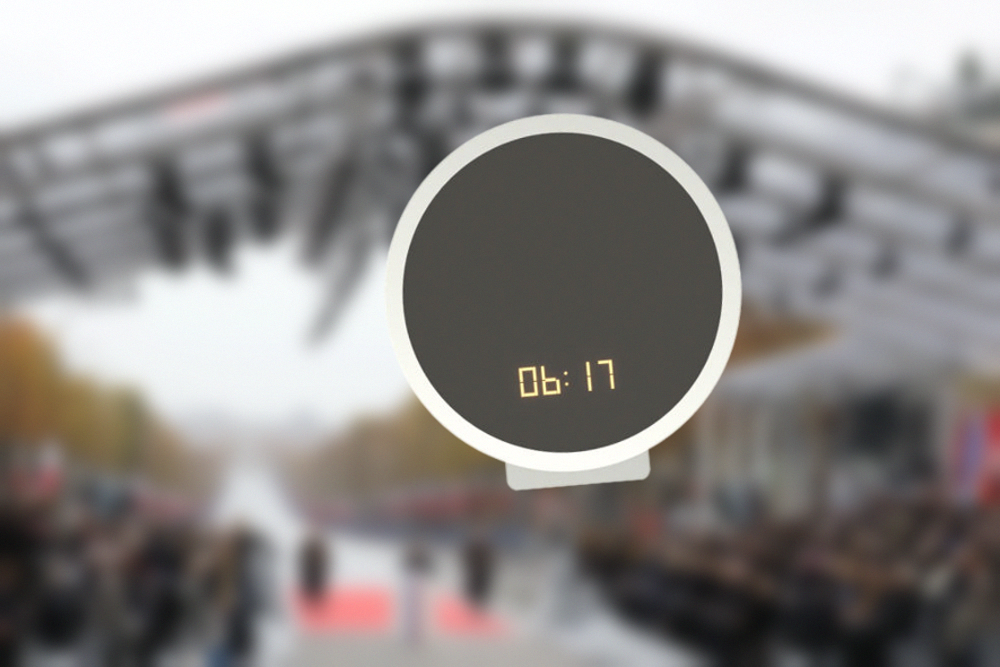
6:17
